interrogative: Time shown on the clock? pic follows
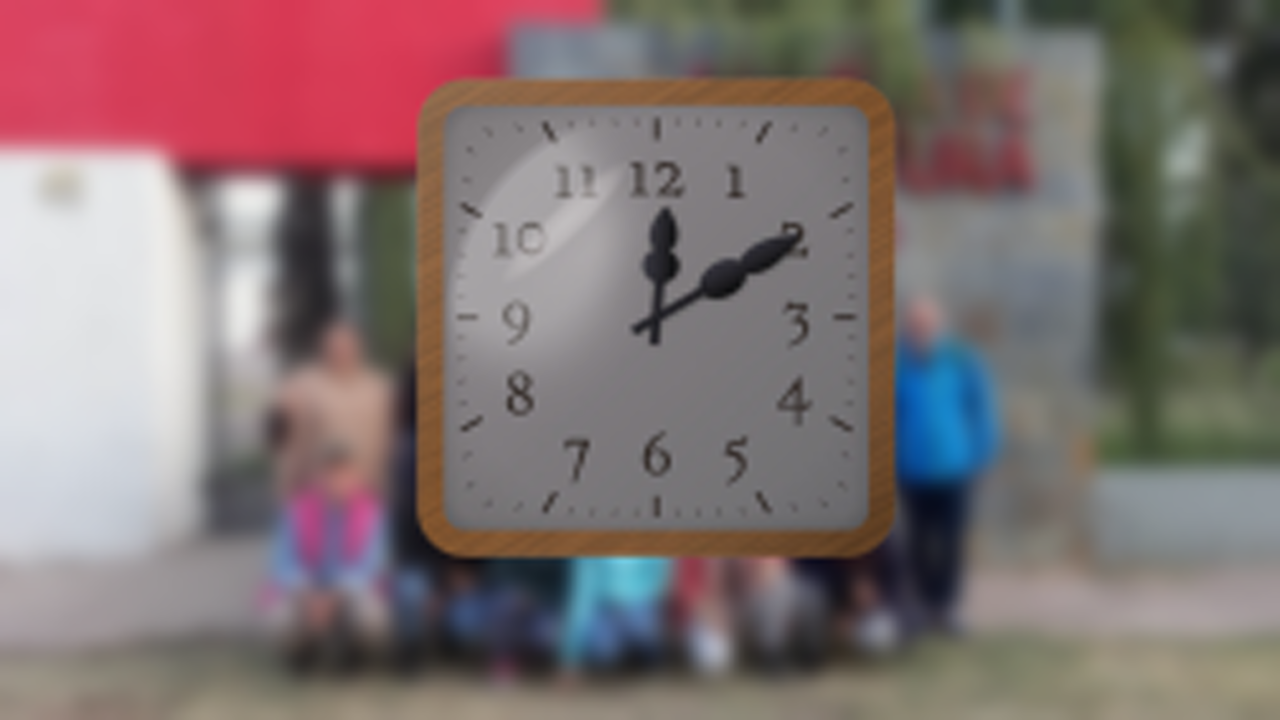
12:10
